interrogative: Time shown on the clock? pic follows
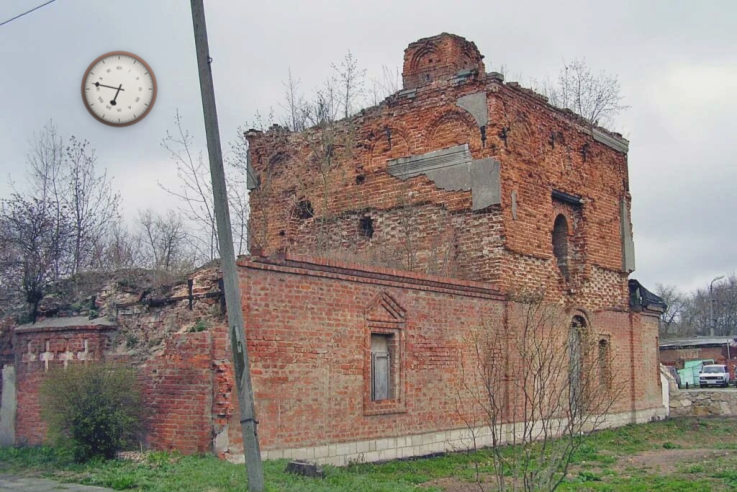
6:47
